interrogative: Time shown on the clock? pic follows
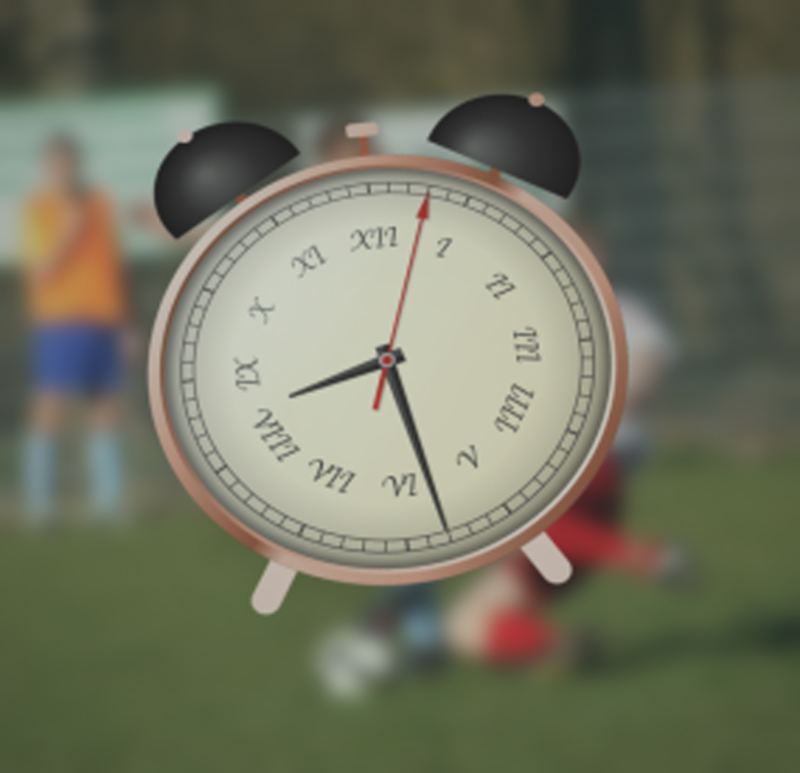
8:28:03
